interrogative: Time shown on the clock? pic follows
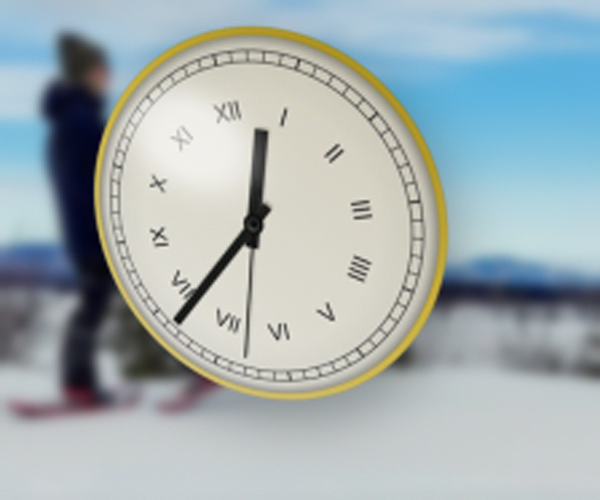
12:38:33
